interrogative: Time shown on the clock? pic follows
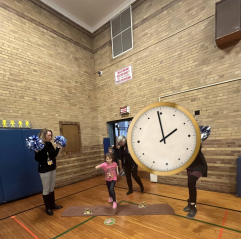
1:59
